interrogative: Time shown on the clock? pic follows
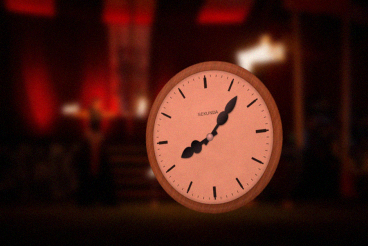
8:07
